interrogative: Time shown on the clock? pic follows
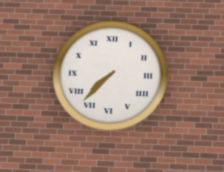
7:37
